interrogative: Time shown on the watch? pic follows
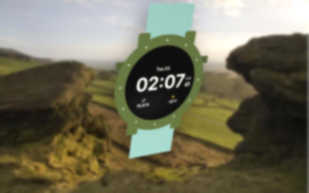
2:07
